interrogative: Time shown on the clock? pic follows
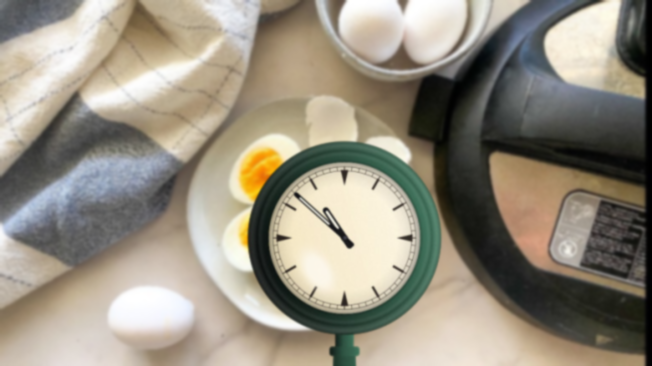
10:52
